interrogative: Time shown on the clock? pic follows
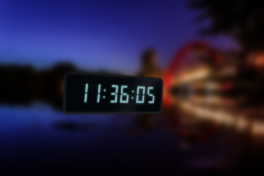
11:36:05
